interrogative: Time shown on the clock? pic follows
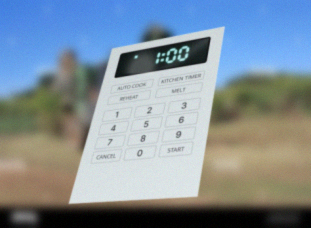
1:00
